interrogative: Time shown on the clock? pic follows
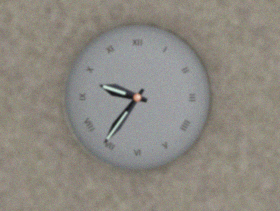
9:36
